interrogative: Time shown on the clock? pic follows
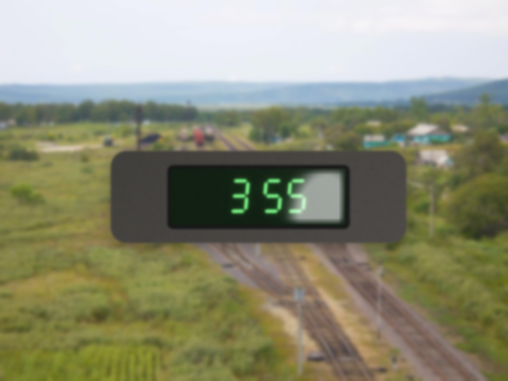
3:55
